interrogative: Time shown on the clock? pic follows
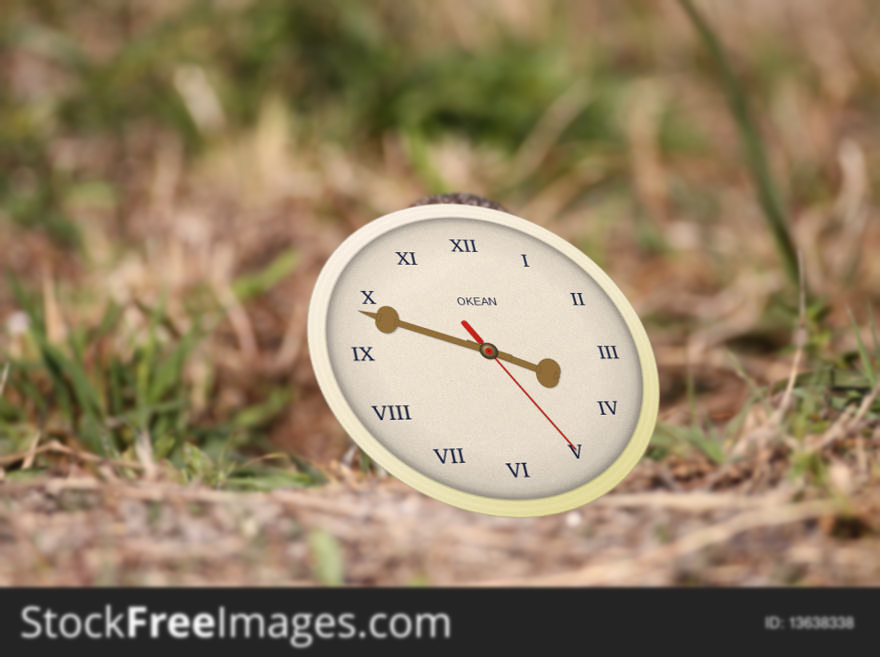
3:48:25
